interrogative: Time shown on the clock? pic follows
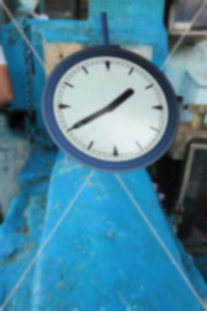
1:40
